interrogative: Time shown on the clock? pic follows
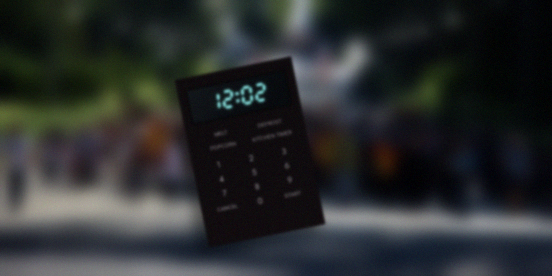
12:02
